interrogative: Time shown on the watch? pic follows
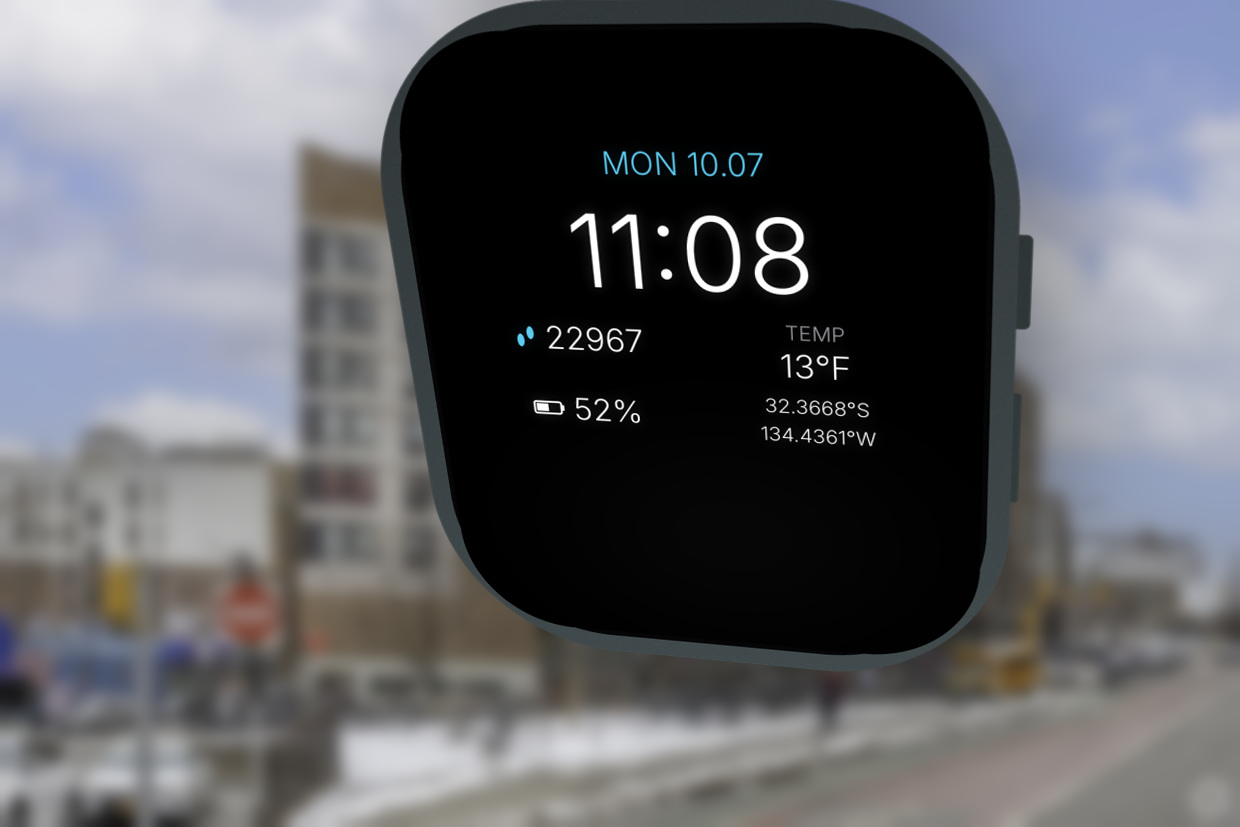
11:08
